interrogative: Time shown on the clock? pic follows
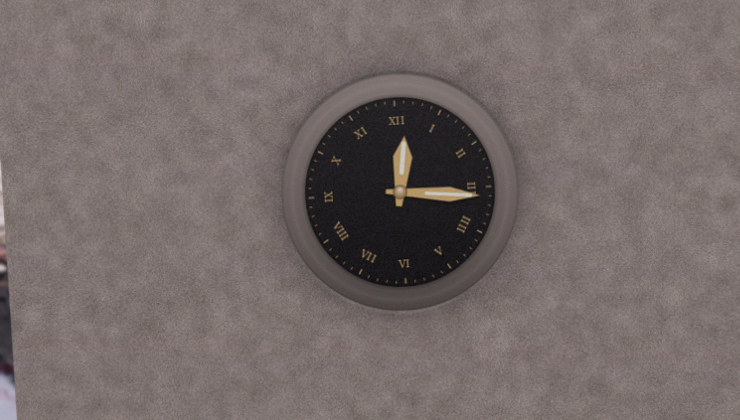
12:16
